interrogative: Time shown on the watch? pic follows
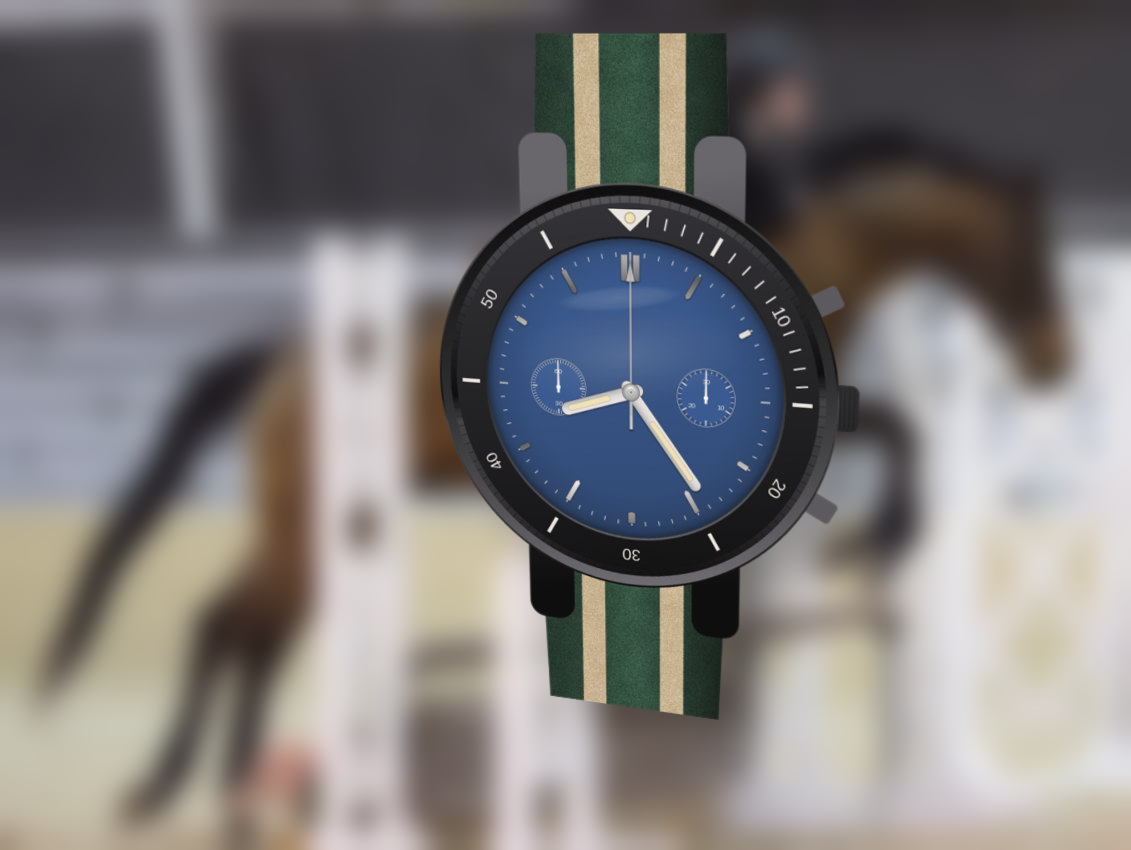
8:24
